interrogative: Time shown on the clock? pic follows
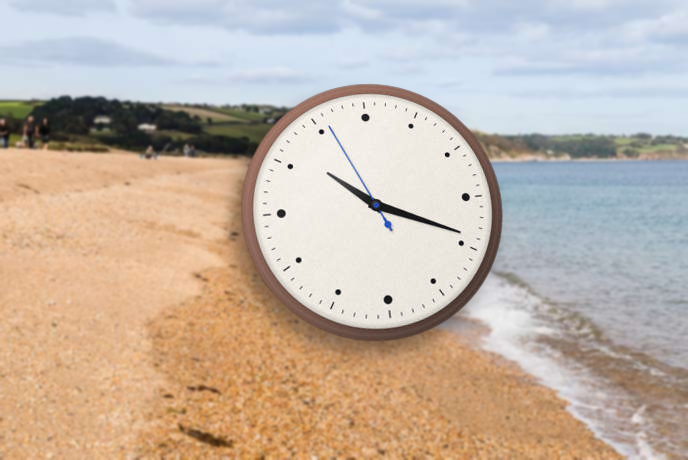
10:18:56
